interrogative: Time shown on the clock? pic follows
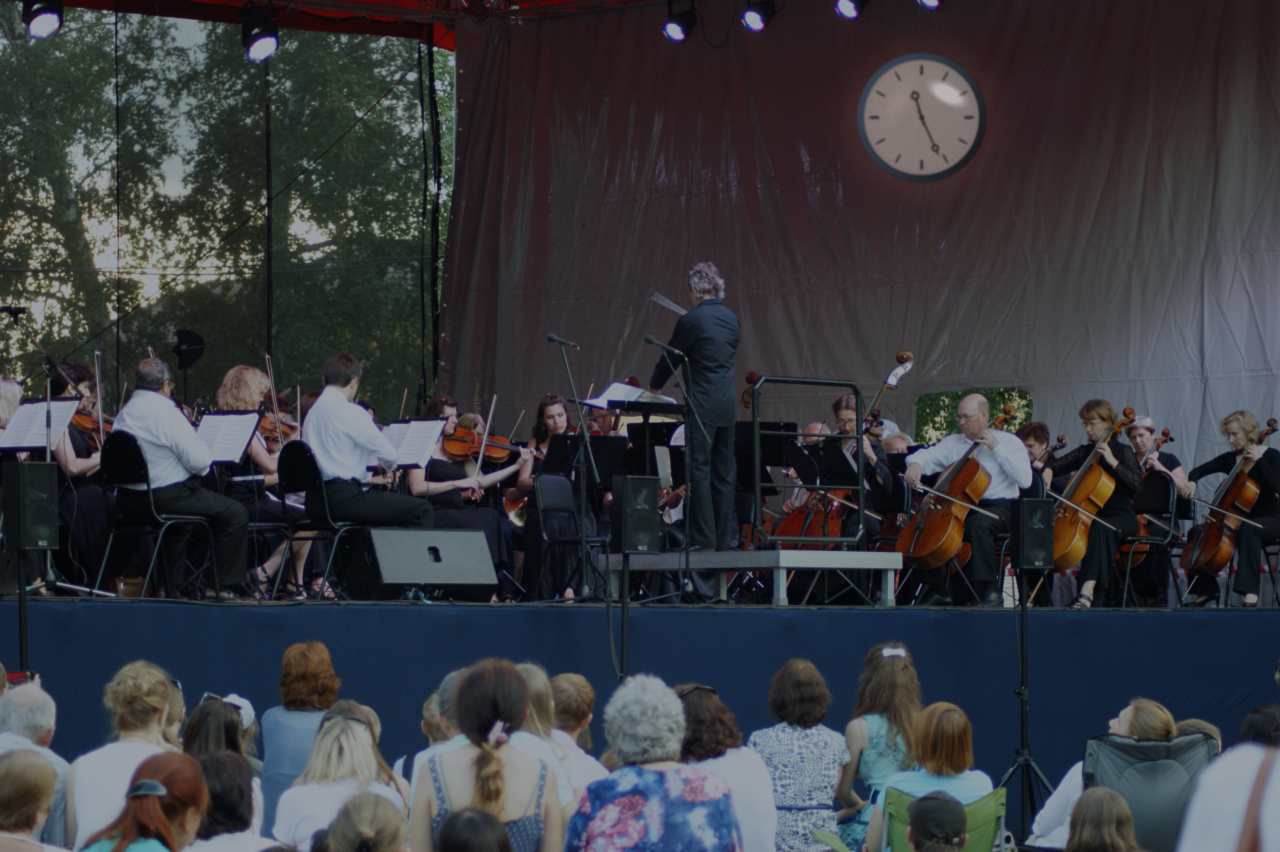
11:26
